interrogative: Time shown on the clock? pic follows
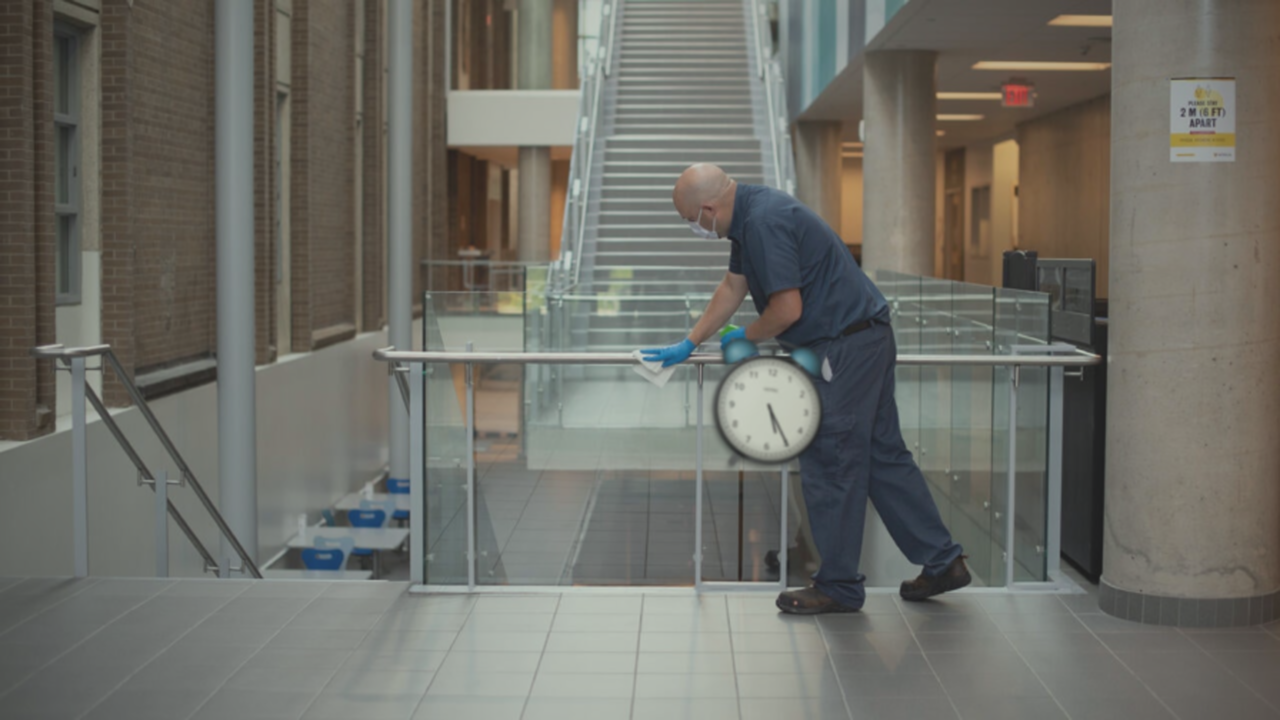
5:25
